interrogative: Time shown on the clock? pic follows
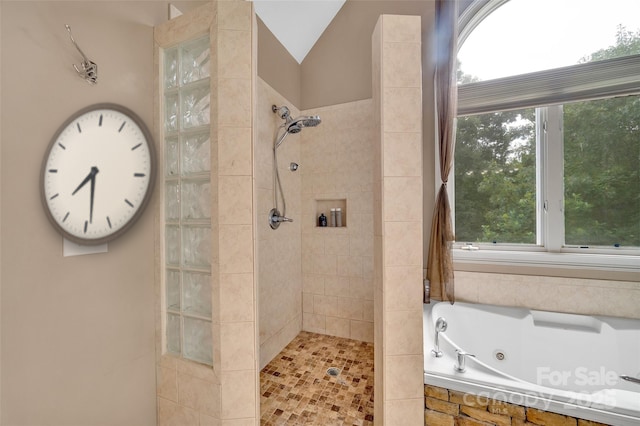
7:29
